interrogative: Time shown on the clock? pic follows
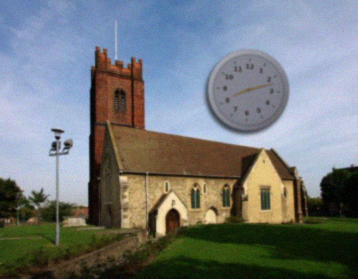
8:12
